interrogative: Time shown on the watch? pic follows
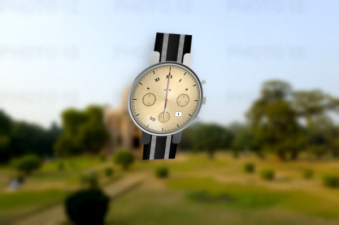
6:00
